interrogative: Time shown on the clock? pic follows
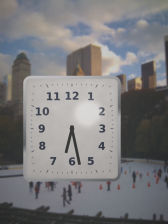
6:28
